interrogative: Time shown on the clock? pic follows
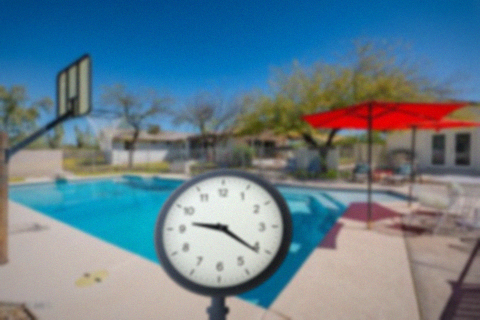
9:21
